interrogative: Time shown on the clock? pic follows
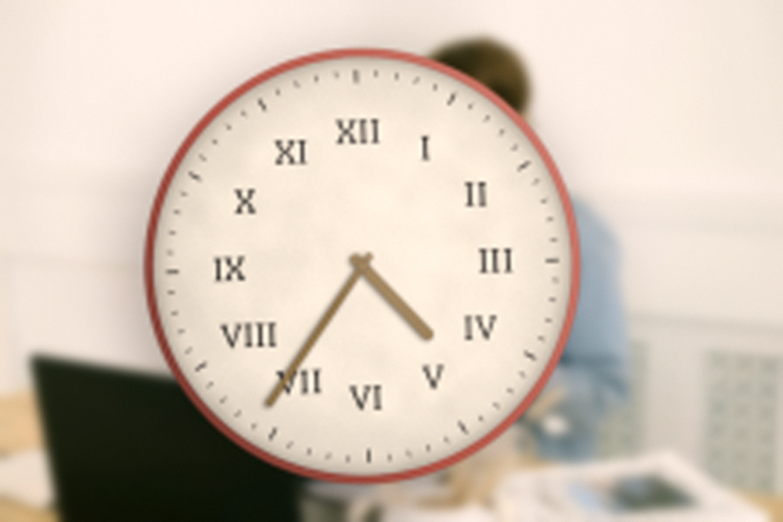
4:36
